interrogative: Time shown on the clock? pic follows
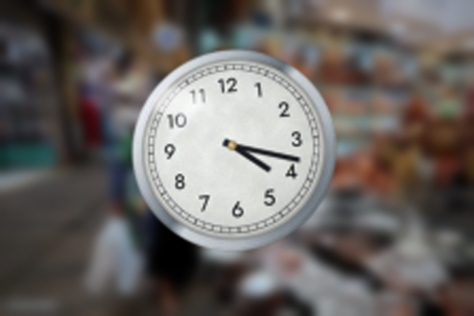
4:18
